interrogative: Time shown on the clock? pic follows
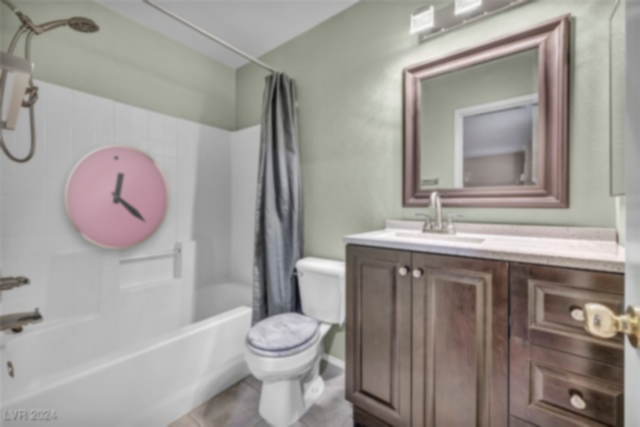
12:22
